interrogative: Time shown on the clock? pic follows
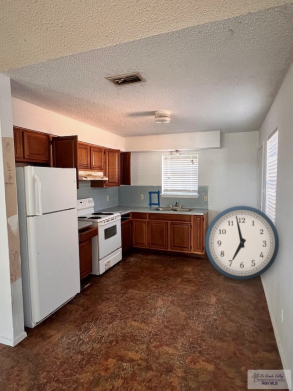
6:58
